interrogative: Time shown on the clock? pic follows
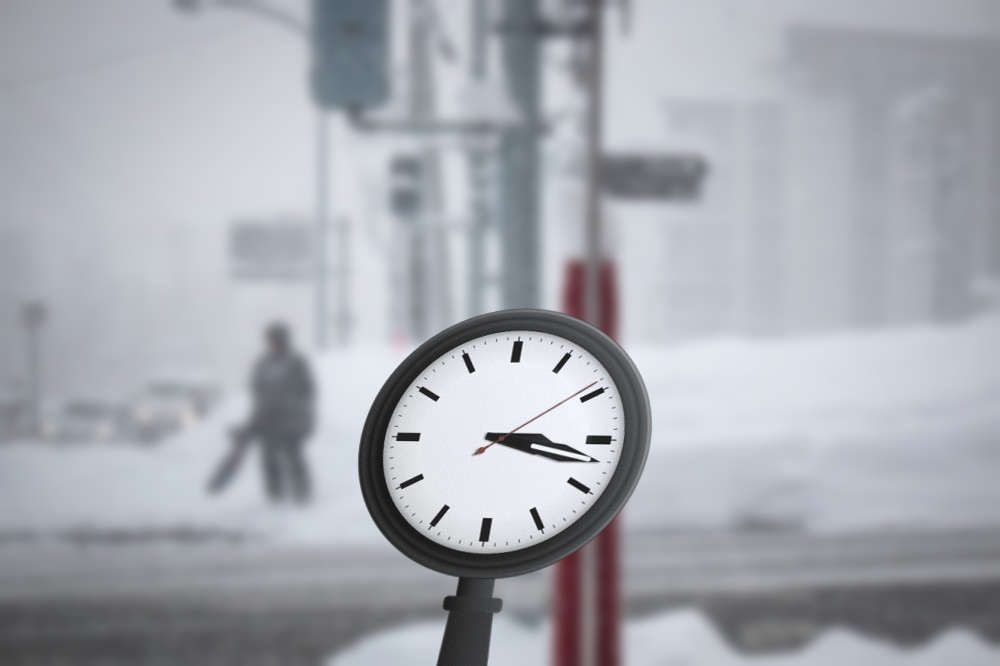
3:17:09
